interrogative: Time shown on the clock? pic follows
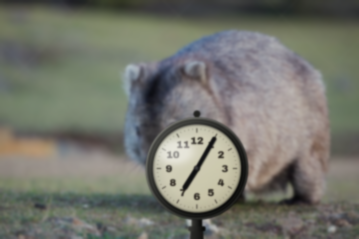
7:05
